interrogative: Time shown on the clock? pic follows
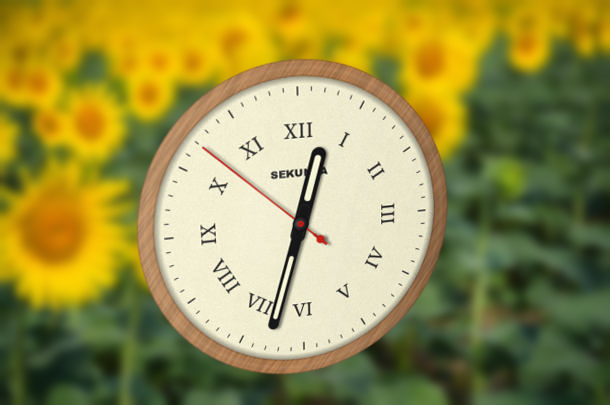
12:32:52
